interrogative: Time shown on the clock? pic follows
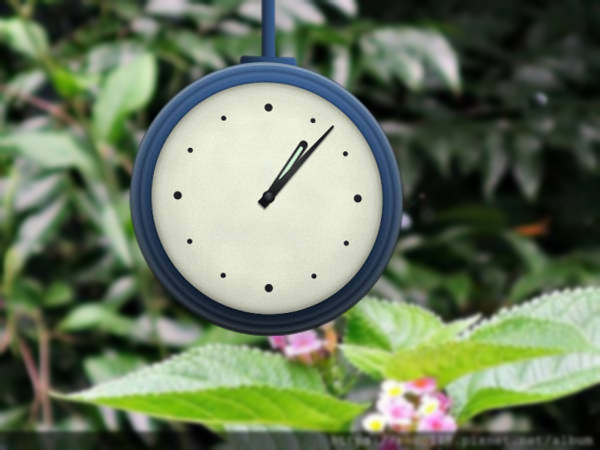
1:07
